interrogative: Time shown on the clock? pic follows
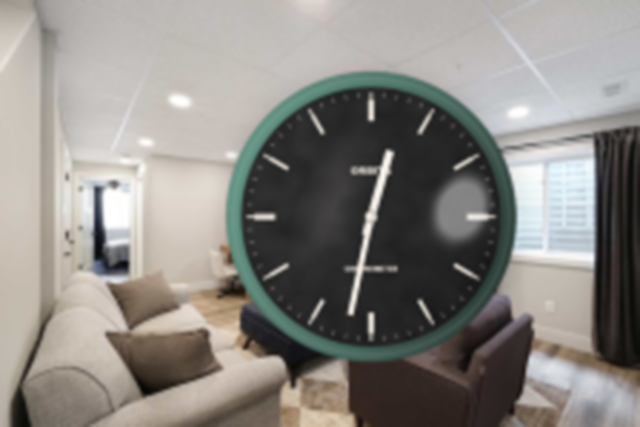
12:32
